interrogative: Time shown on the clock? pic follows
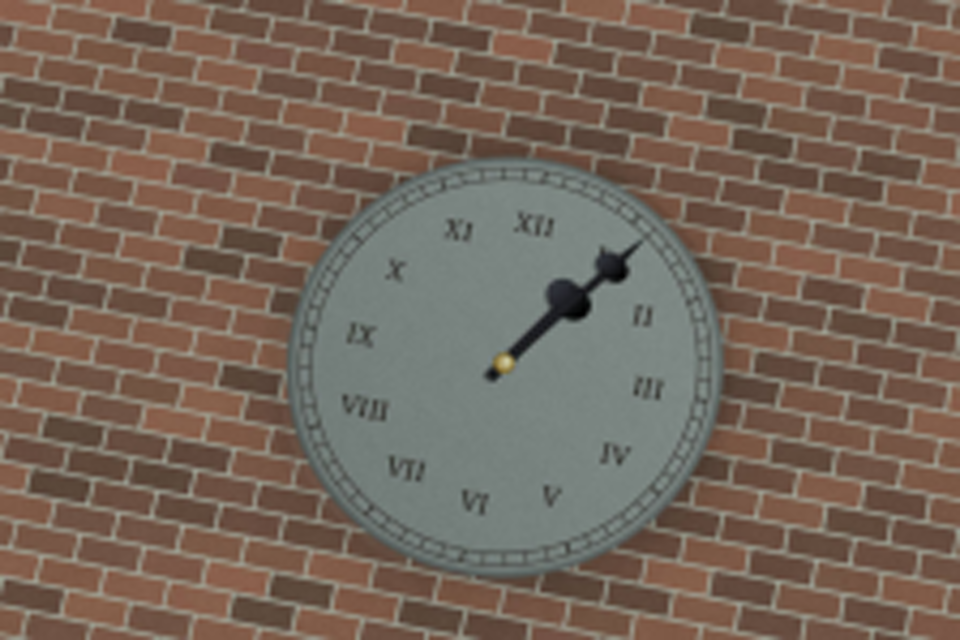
1:06
